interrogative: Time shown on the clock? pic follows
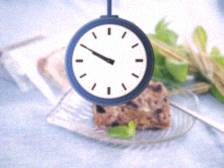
9:50
